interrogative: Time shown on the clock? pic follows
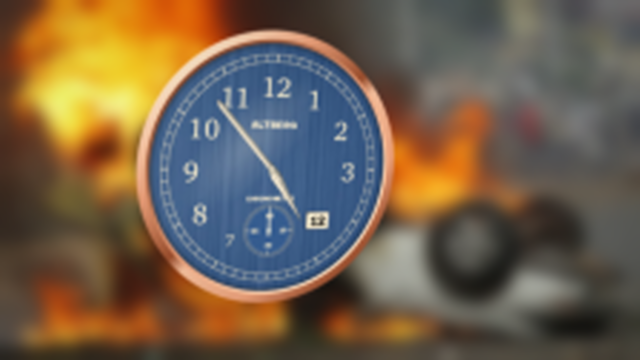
4:53
